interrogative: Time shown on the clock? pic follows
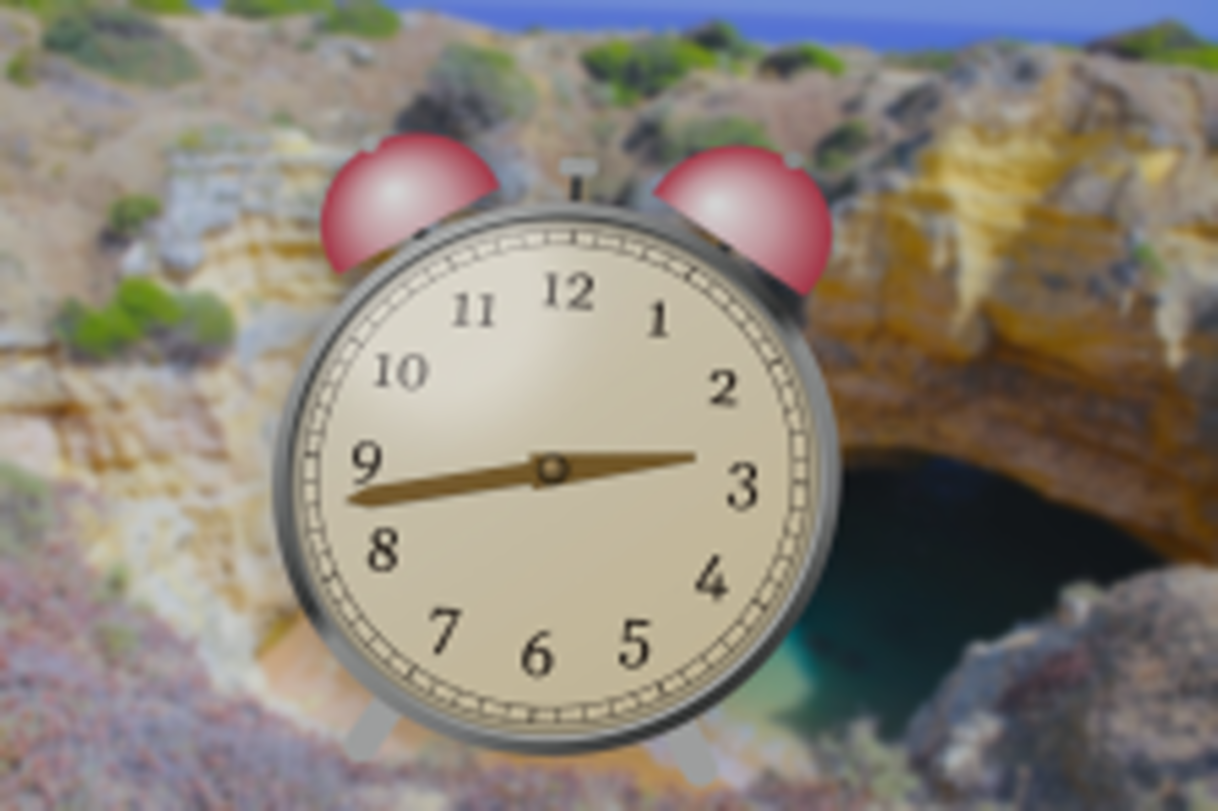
2:43
